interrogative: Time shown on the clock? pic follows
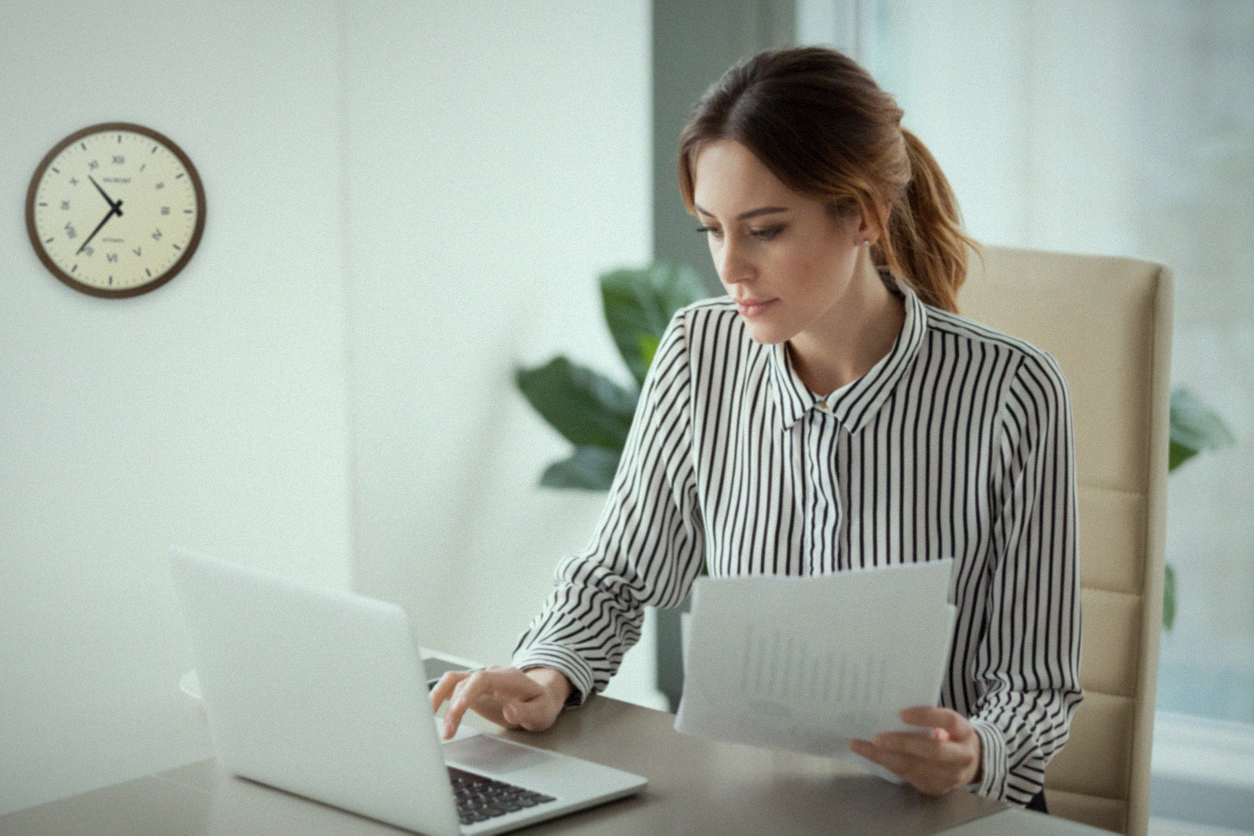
10:36
